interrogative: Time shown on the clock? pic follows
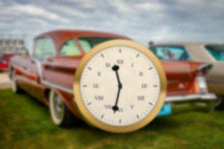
11:32
